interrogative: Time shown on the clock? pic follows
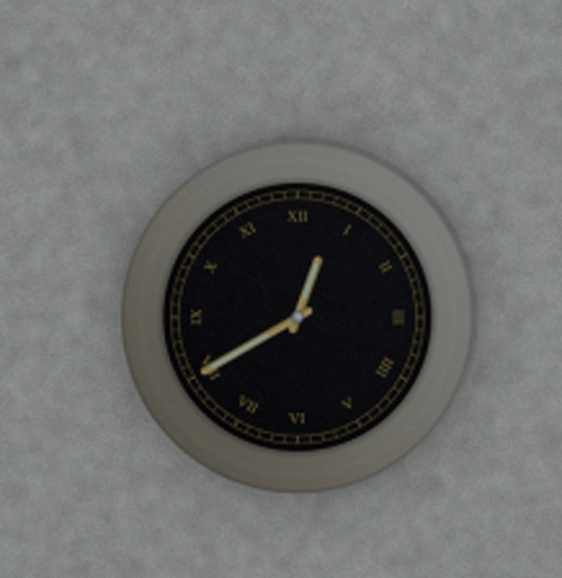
12:40
